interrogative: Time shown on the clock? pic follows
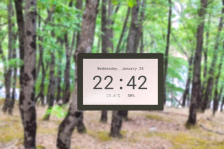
22:42
